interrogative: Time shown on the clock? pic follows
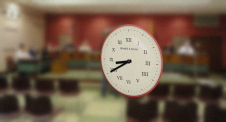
8:40
